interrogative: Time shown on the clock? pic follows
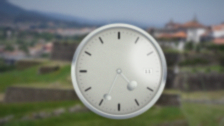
4:34
